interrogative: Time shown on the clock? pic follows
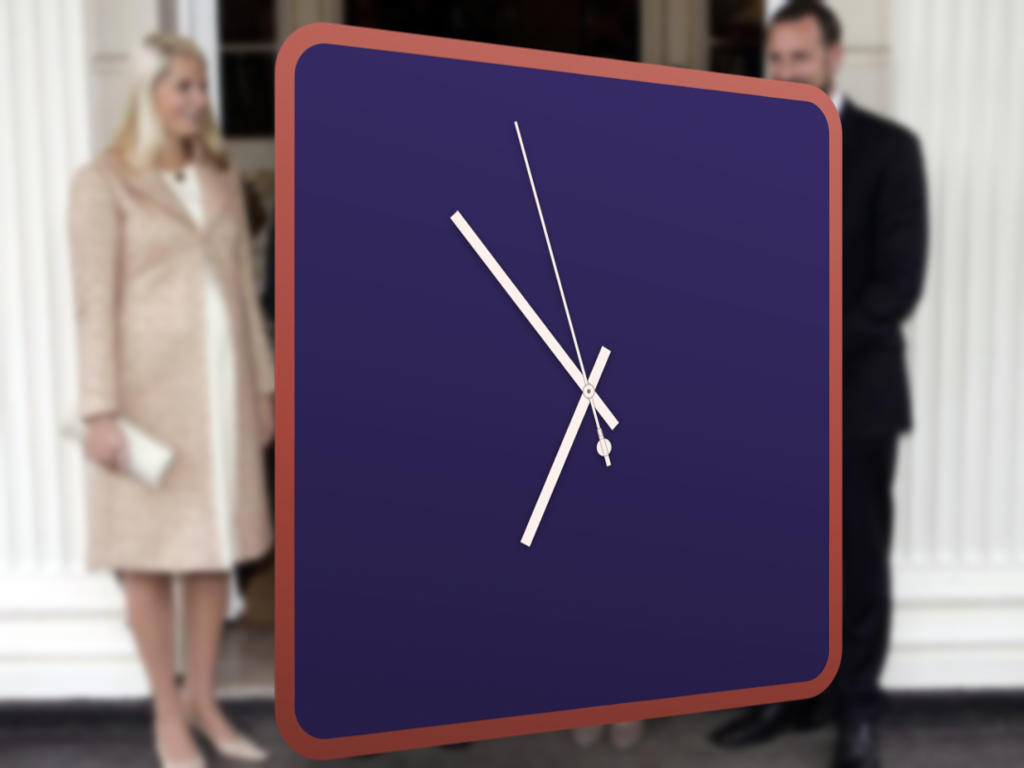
6:52:57
